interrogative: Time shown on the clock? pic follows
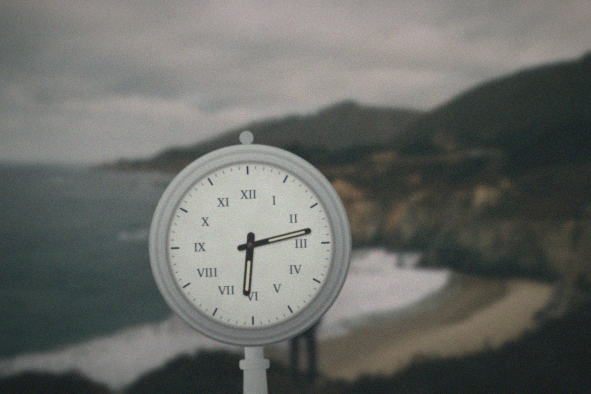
6:13
